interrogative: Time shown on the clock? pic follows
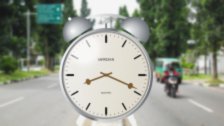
8:19
